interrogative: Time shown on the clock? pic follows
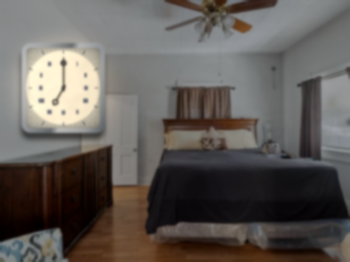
7:00
